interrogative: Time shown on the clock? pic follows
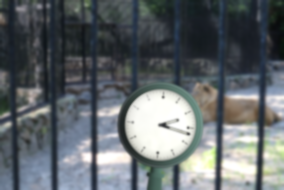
2:17
